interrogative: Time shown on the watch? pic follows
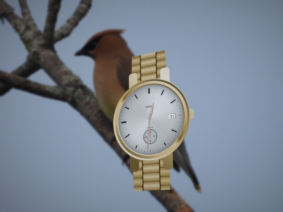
12:31
